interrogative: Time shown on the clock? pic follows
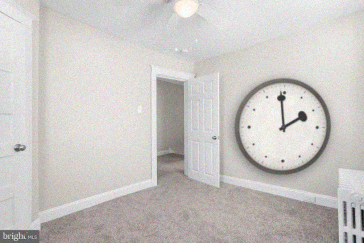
1:59
